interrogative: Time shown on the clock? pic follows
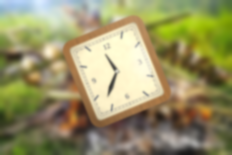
11:37
